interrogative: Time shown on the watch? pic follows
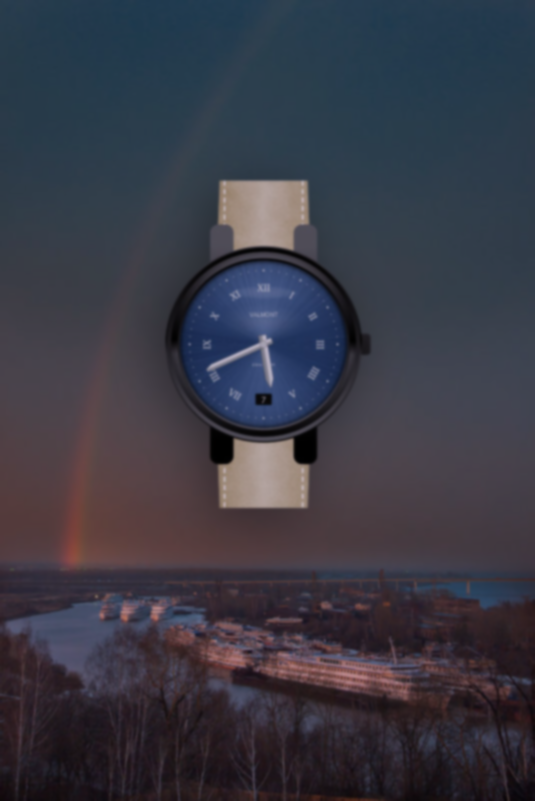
5:41
